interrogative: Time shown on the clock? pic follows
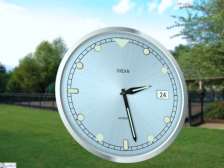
2:28
